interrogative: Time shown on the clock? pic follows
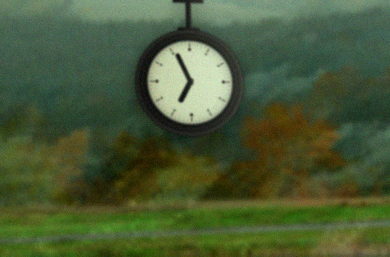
6:56
